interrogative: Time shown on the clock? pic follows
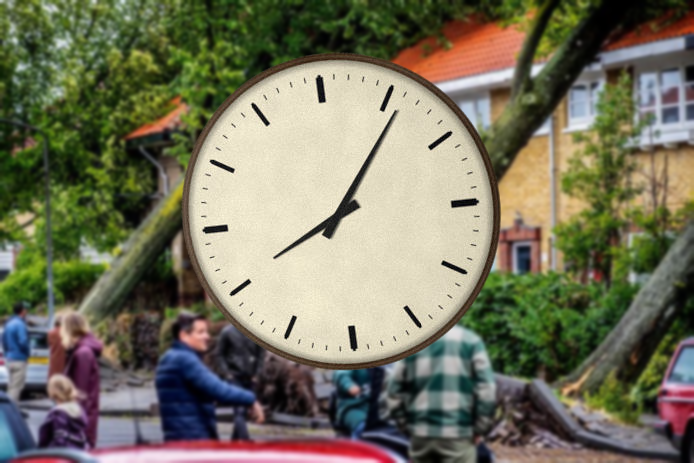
8:06
